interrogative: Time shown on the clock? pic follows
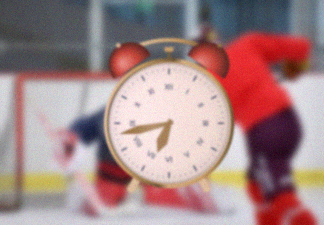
6:43
